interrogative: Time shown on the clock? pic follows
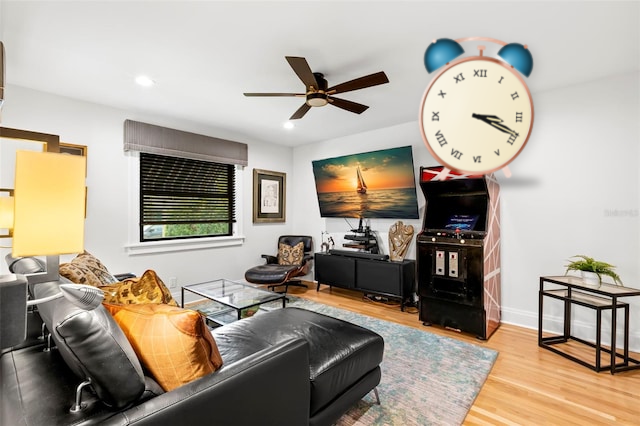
3:19
